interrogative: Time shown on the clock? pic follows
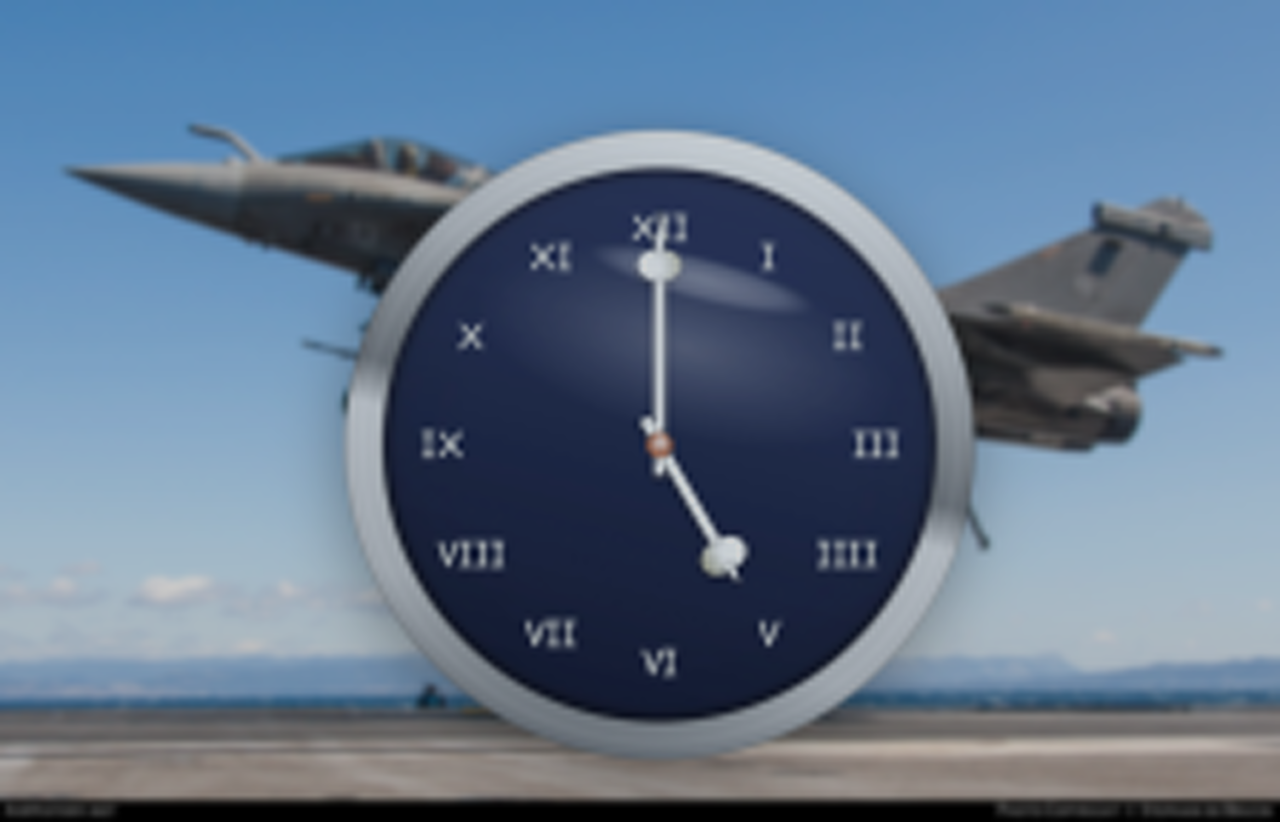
5:00
